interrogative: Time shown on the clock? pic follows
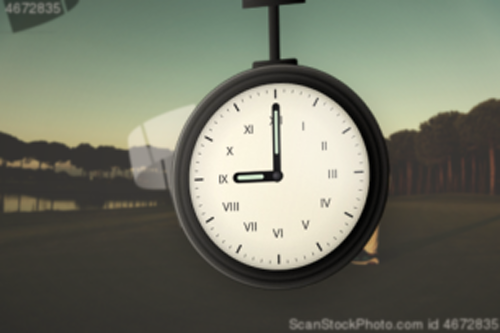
9:00
